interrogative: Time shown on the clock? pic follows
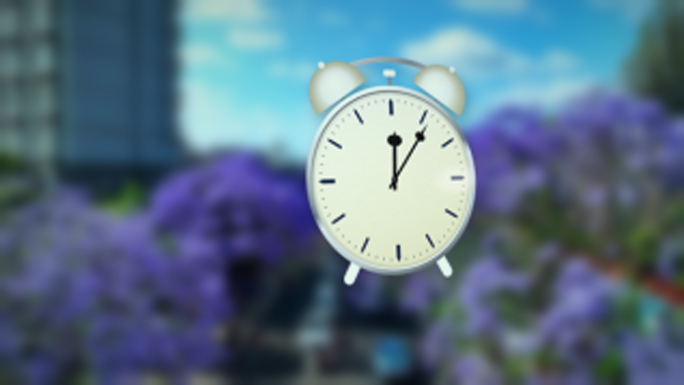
12:06
